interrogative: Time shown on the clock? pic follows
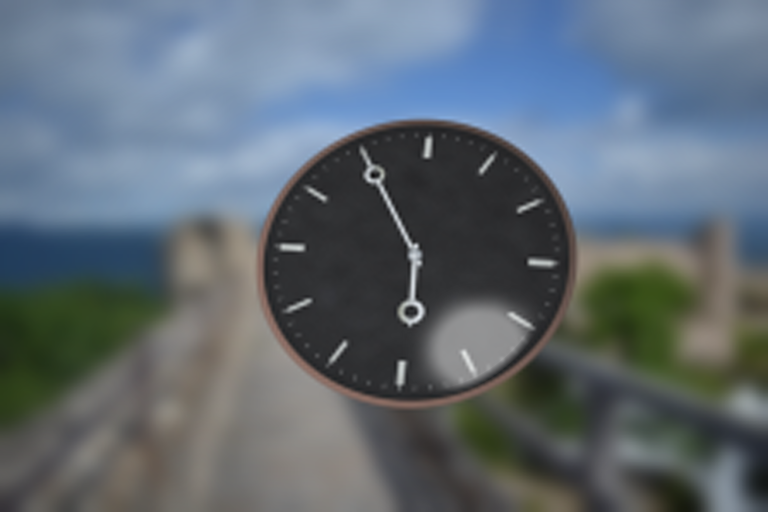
5:55
